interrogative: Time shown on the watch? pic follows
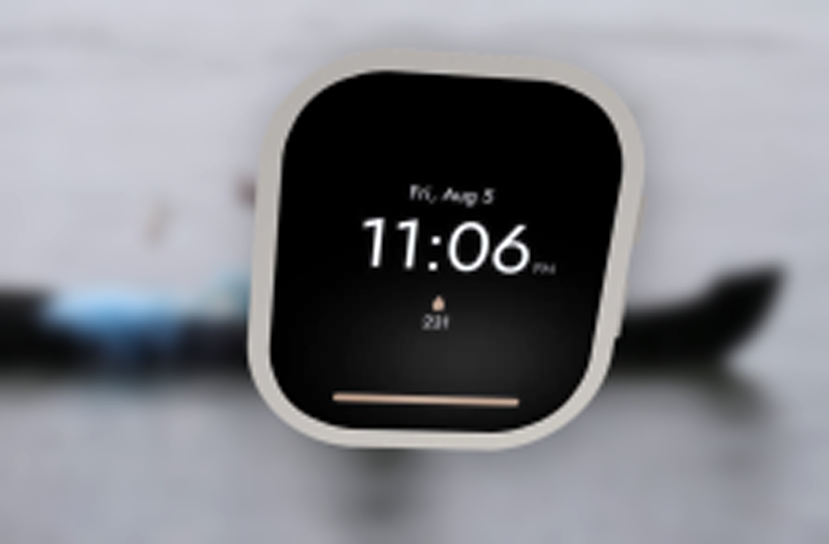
11:06
